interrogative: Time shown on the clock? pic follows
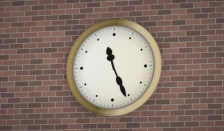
11:26
